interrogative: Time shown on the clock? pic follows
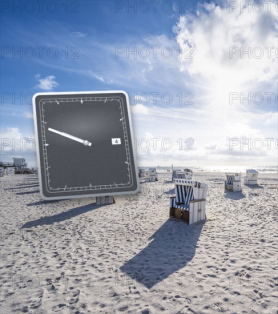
9:49
